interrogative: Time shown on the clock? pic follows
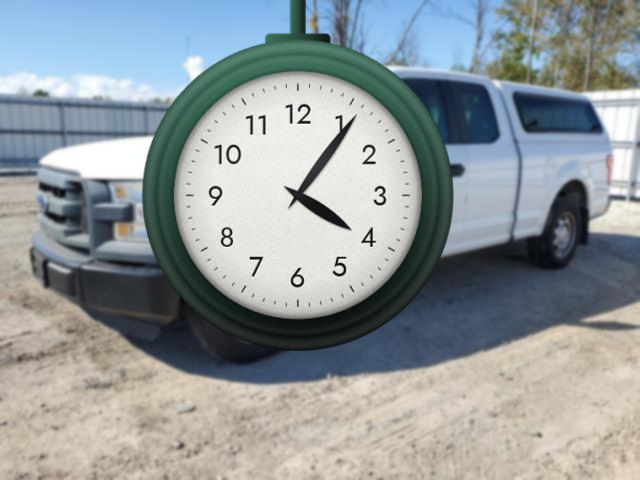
4:06
